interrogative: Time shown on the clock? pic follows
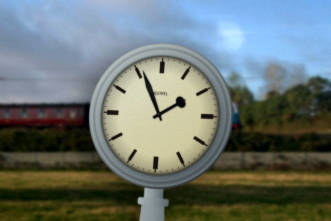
1:56
